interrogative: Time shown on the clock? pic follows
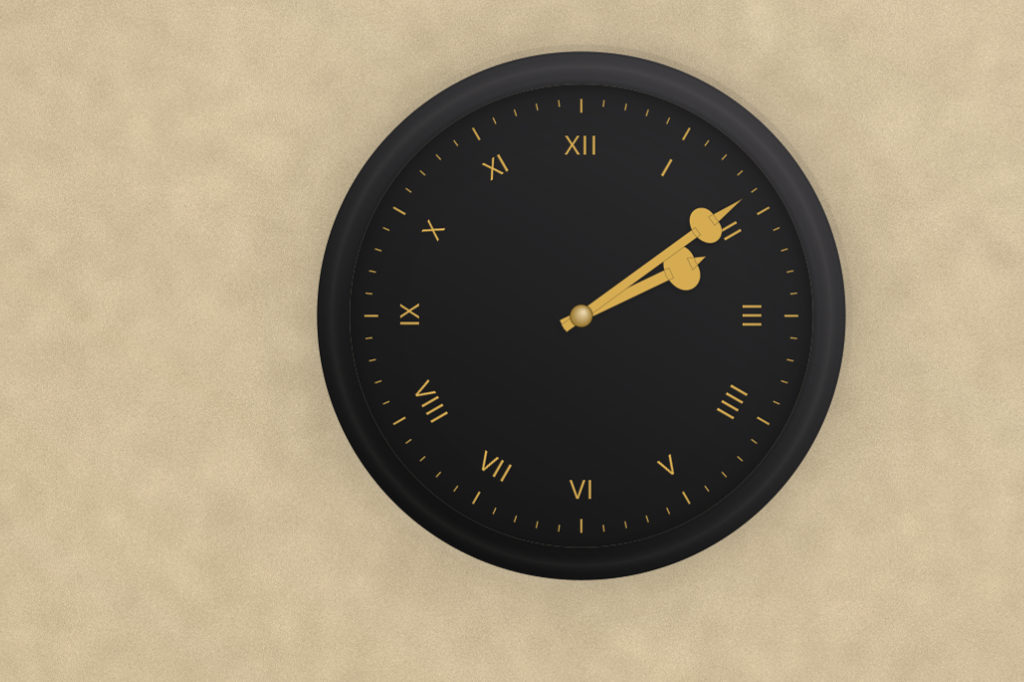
2:09
